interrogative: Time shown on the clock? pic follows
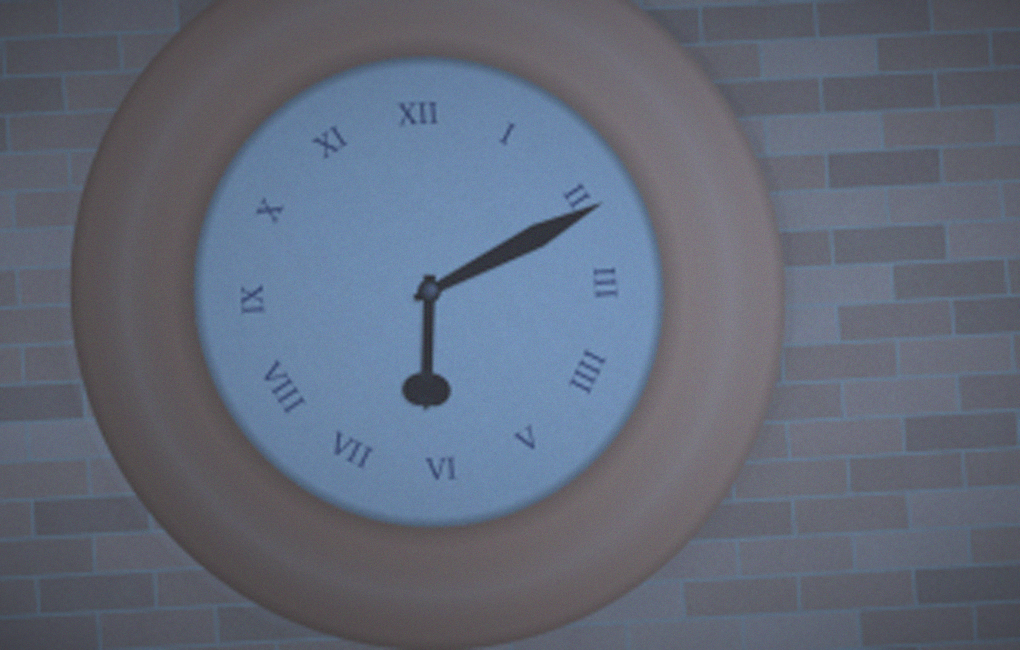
6:11
